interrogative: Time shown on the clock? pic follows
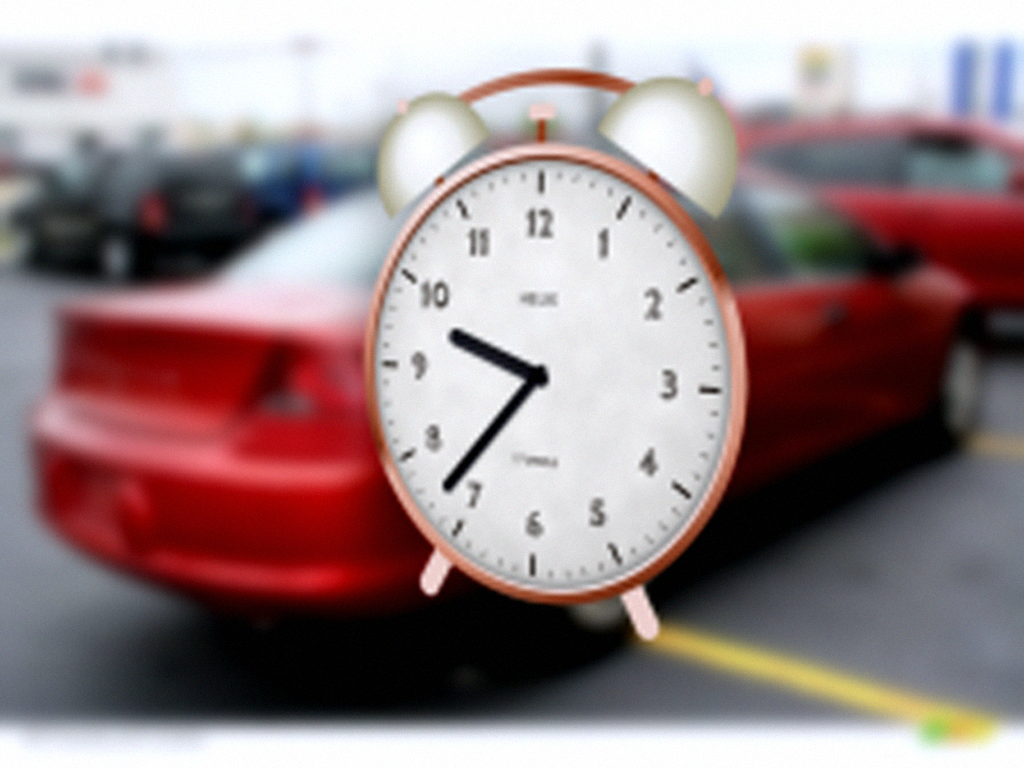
9:37
